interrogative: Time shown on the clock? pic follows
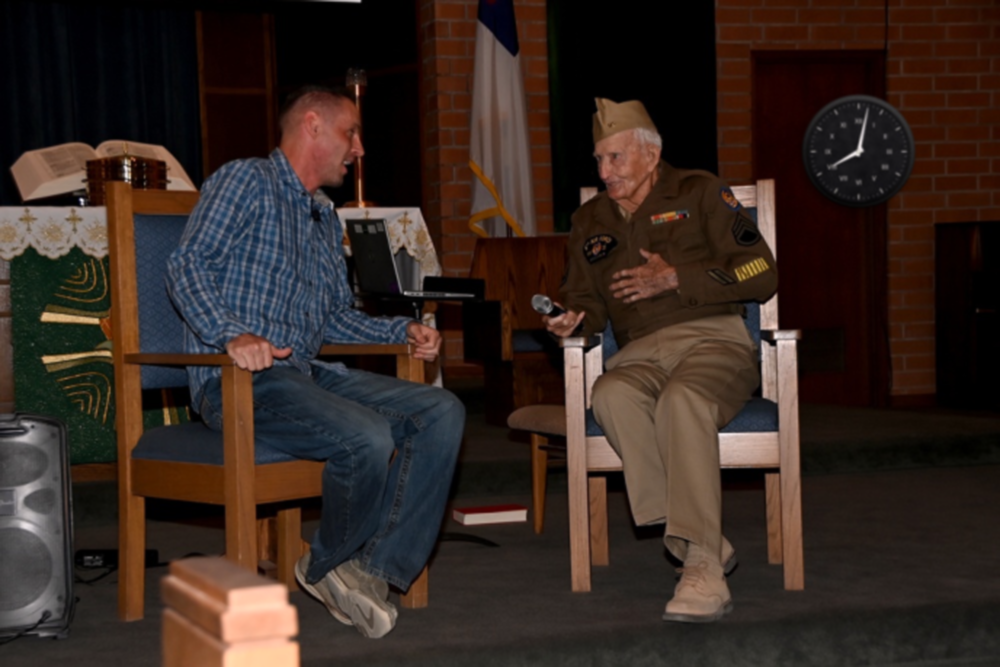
8:02
